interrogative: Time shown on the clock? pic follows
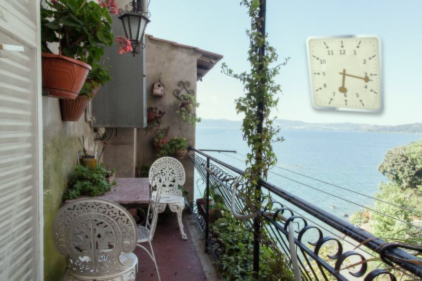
6:17
